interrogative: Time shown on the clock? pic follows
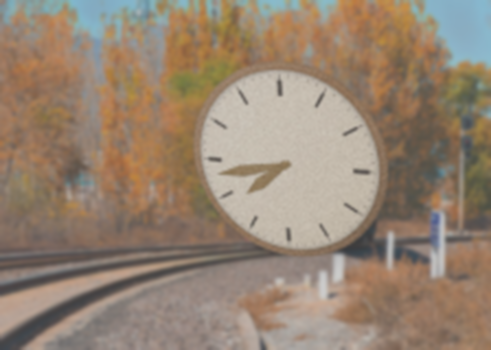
7:43
